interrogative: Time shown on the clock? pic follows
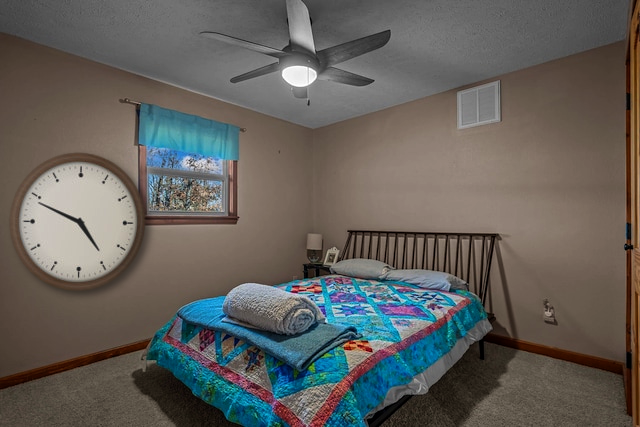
4:49
